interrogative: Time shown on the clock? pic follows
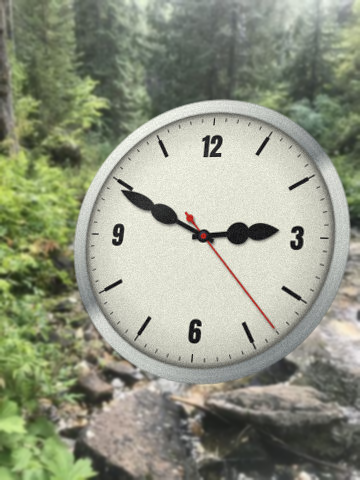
2:49:23
